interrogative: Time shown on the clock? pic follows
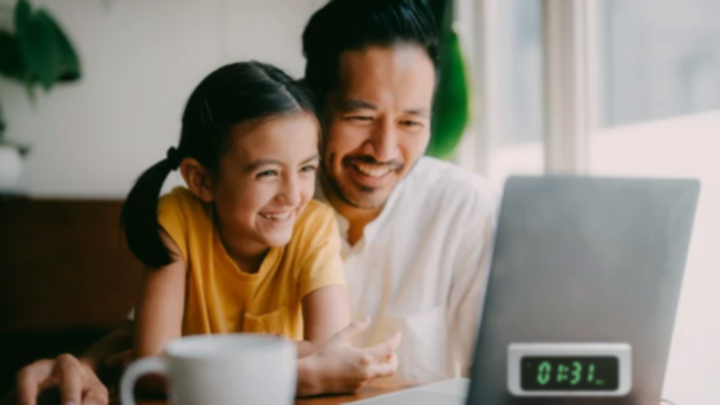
1:31
